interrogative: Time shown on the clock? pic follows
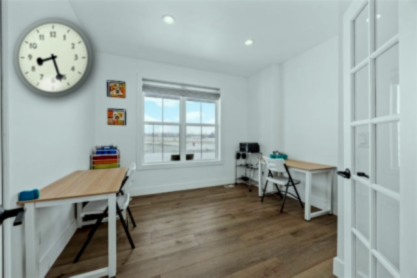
8:27
